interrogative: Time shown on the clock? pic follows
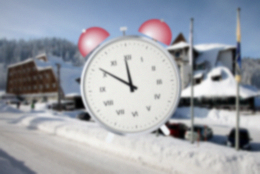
11:51
